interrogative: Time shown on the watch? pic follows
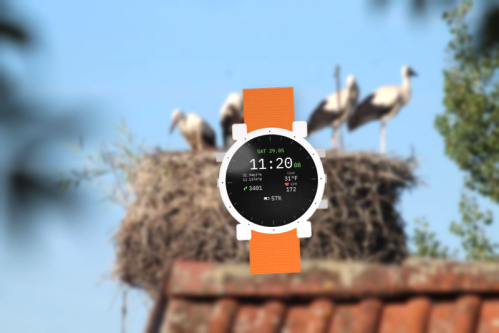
11:20
